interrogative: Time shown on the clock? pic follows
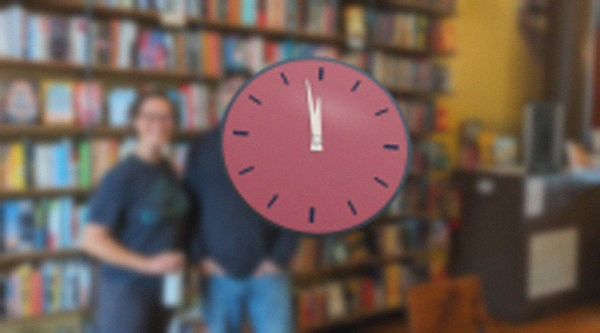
11:58
